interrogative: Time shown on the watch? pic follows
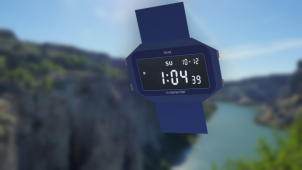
1:04:39
